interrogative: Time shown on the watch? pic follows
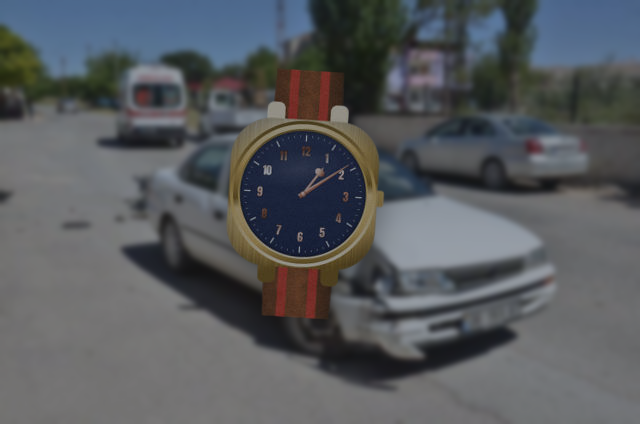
1:09
